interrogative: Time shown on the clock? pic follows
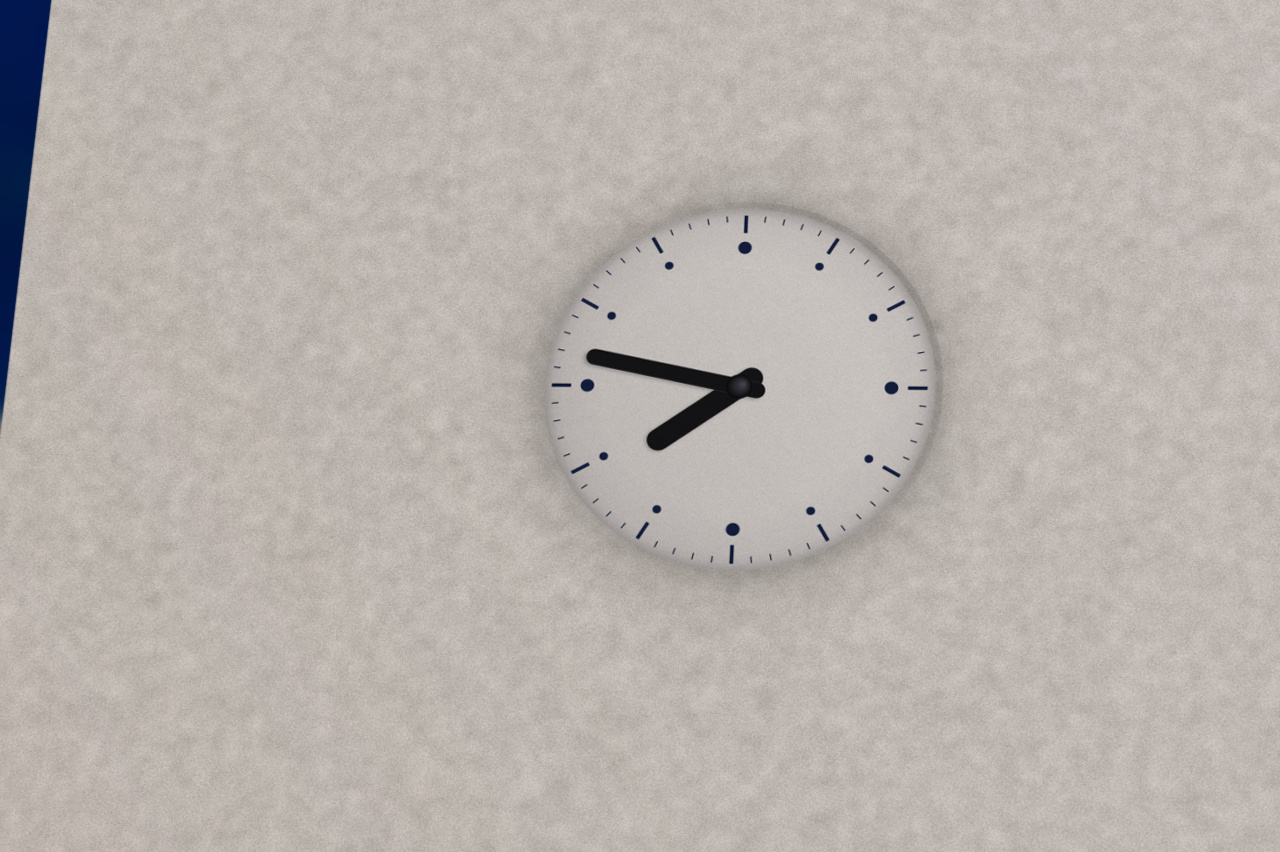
7:47
